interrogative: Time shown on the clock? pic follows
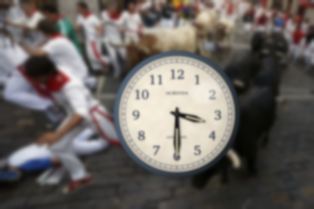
3:30
